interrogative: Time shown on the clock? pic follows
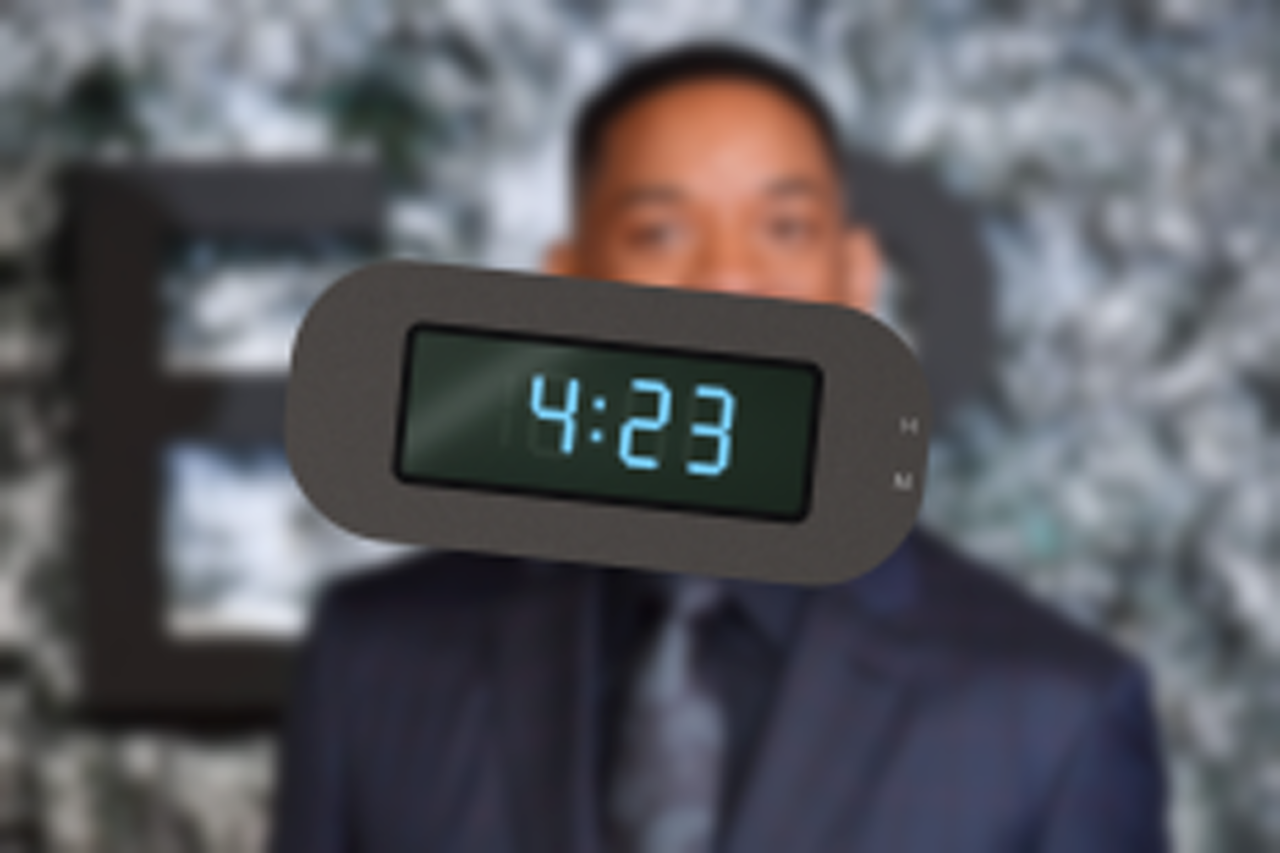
4:23
